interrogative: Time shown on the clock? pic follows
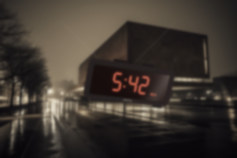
5:42
